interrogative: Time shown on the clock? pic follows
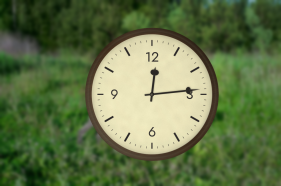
12:14
